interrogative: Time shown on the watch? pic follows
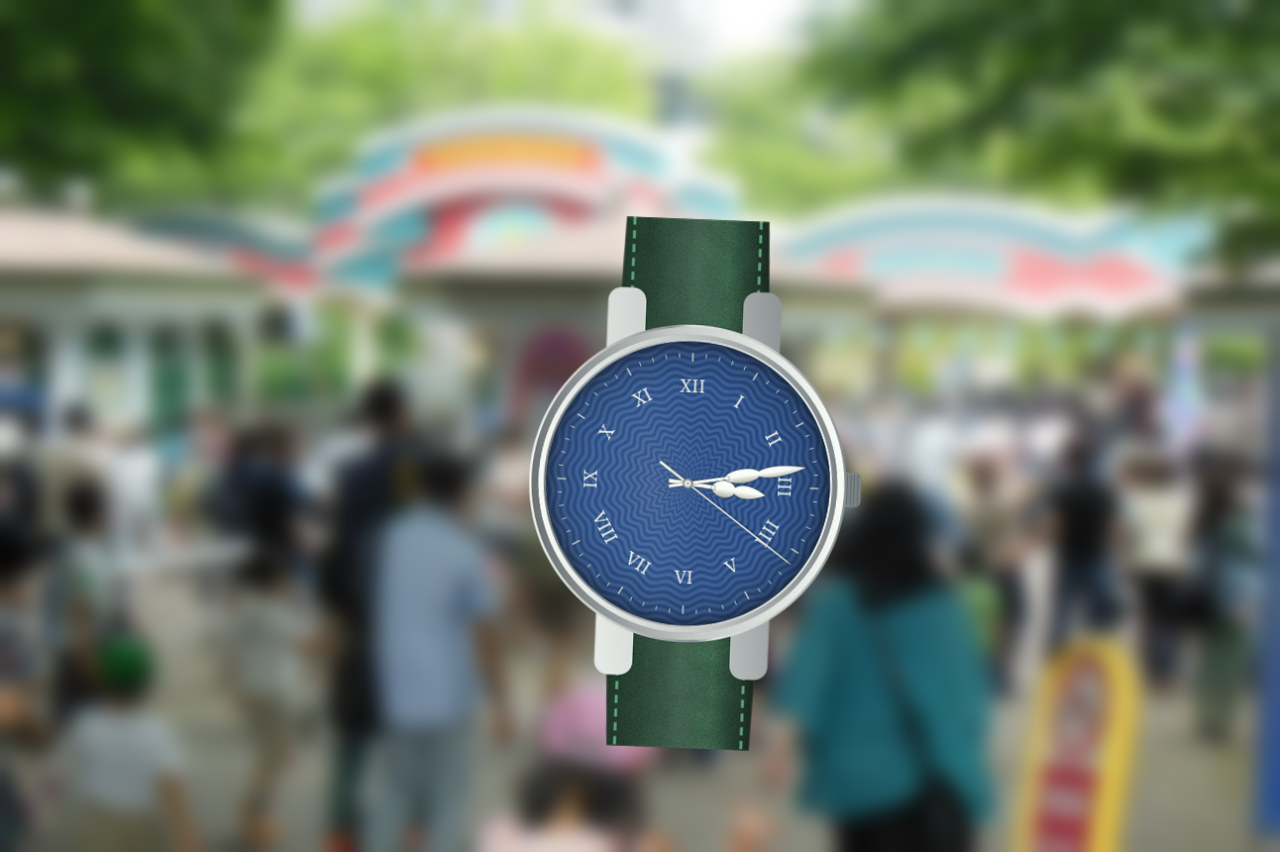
3:13:21
